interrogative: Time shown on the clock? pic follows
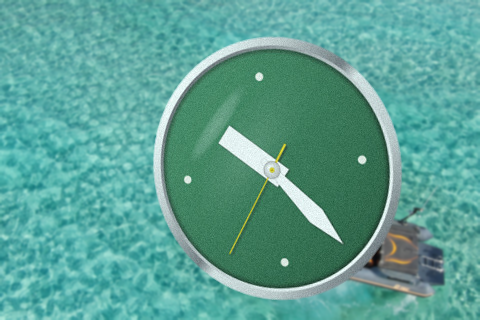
10:23:36
